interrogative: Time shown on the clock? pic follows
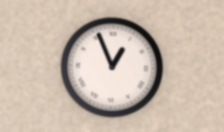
12:56
